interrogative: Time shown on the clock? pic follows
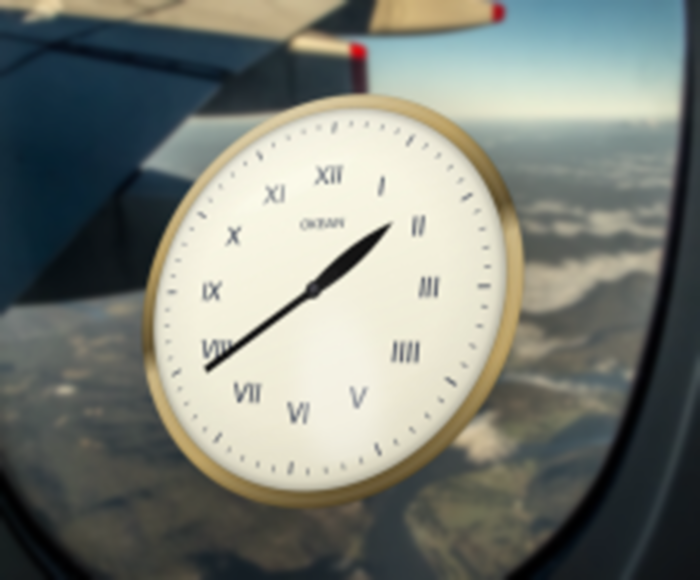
1:39
